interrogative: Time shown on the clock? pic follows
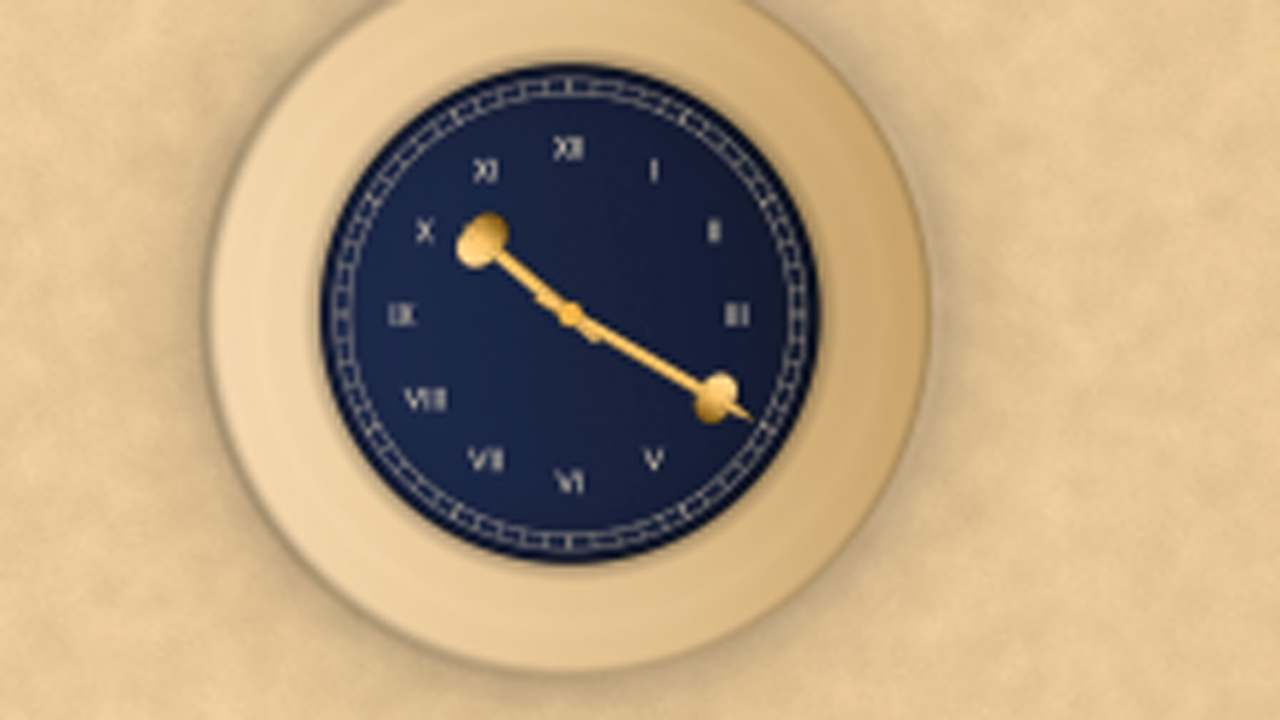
10:20
